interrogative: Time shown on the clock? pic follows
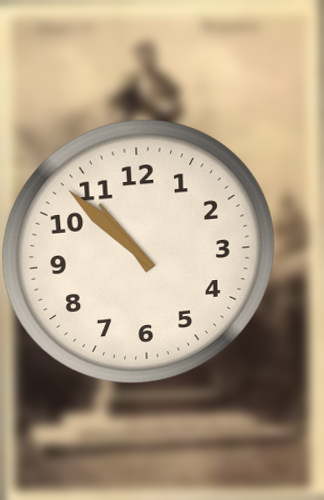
10:53
